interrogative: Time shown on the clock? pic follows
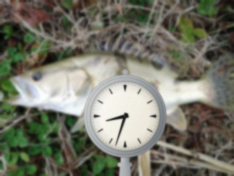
8:33
